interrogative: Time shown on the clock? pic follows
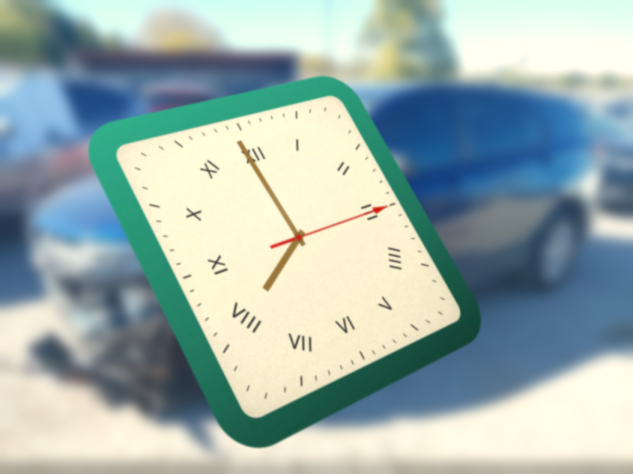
7:59:15
